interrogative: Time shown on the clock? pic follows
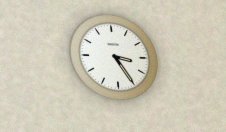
3:25
